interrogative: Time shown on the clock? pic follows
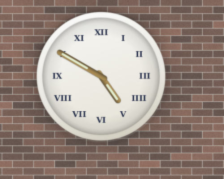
4:50
